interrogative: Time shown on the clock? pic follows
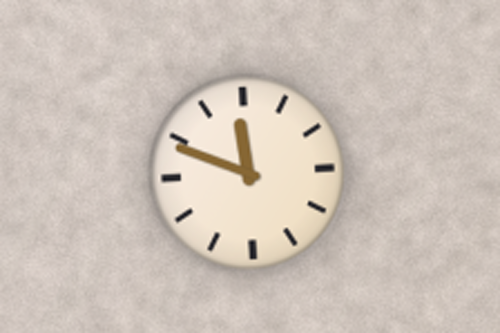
11:49
